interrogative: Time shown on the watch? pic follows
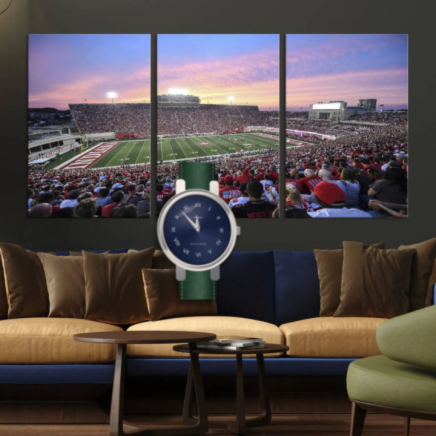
11:53
